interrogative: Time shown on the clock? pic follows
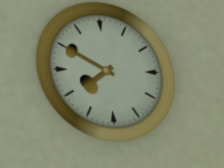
7:50
